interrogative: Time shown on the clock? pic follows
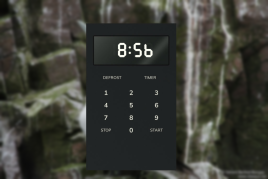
8:56
